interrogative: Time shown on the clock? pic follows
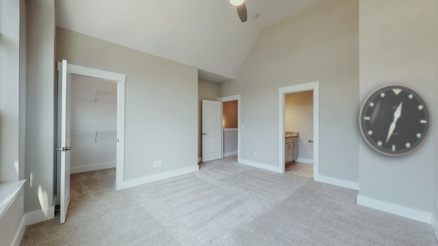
12:33
